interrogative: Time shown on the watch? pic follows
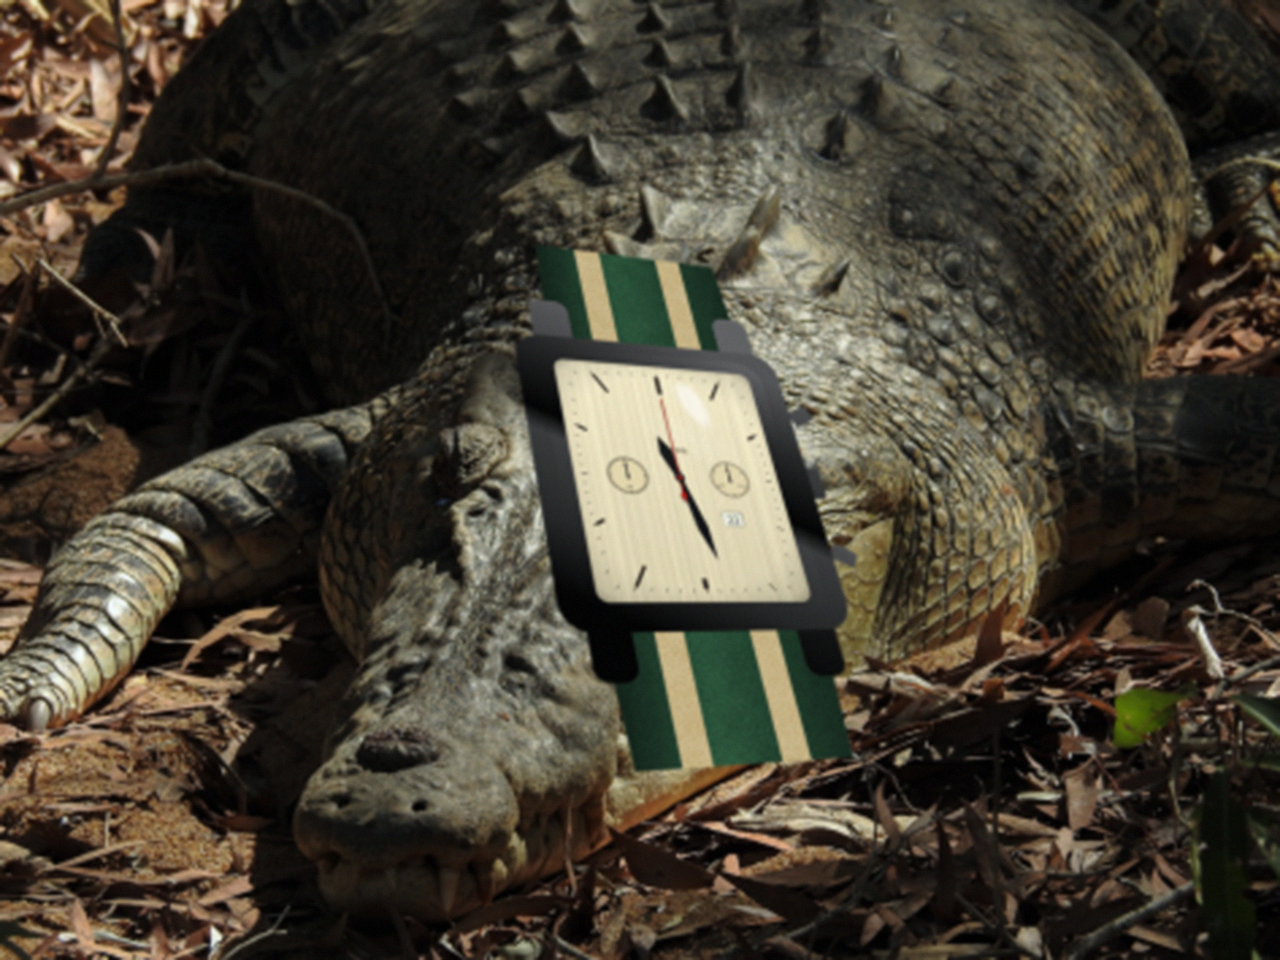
11:28
